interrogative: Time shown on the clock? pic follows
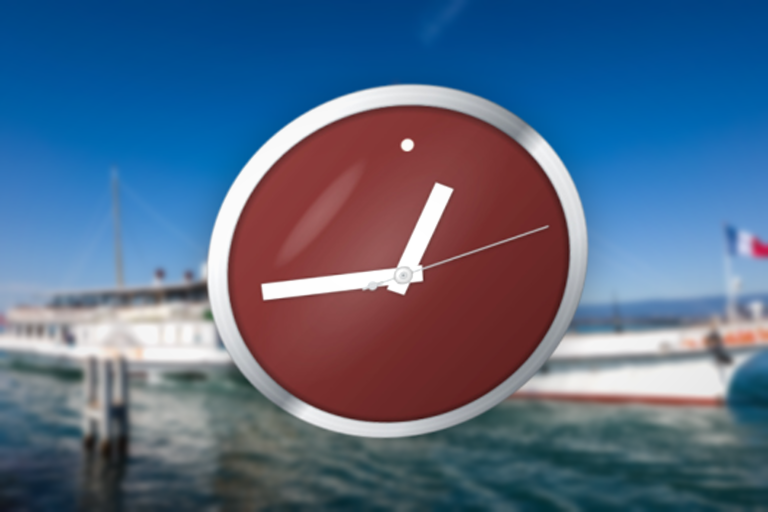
12:44:12
